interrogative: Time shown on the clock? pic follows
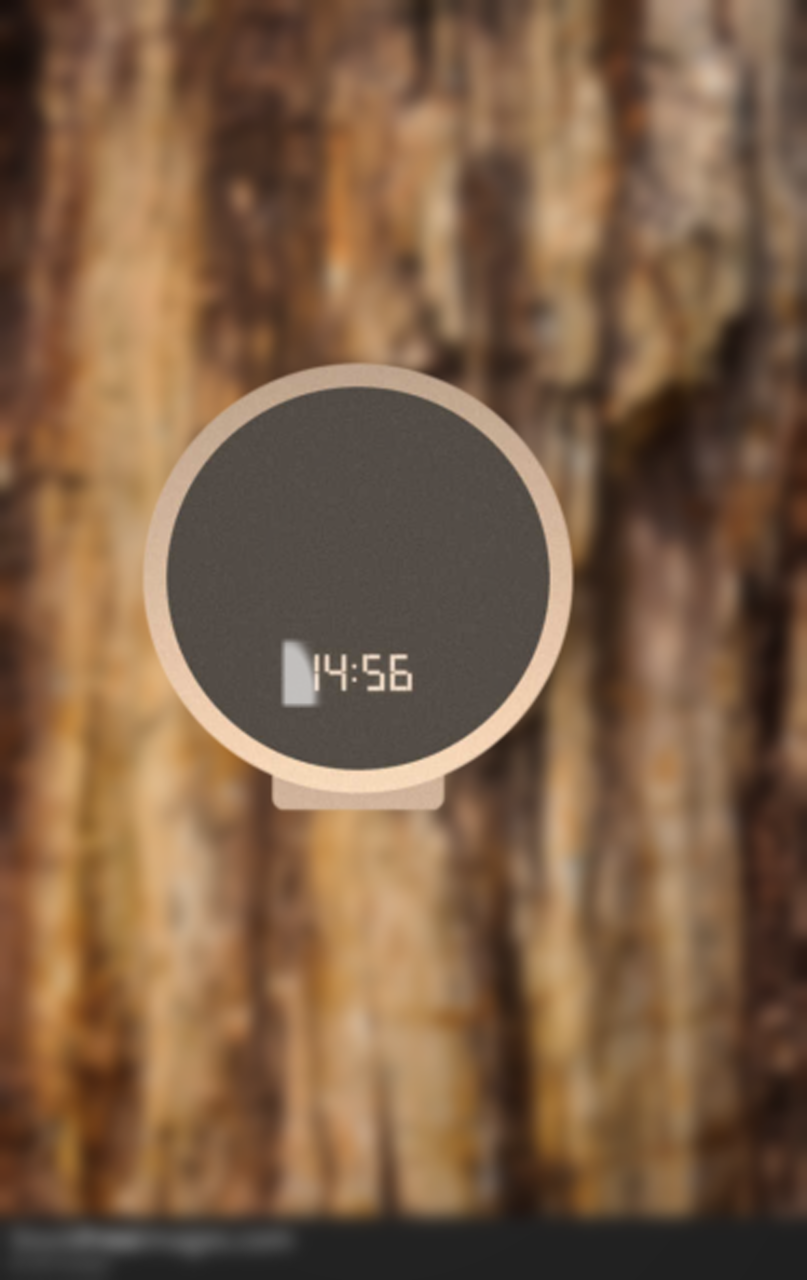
14:56
